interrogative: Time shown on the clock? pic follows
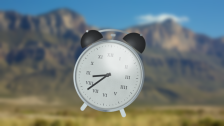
8:38
